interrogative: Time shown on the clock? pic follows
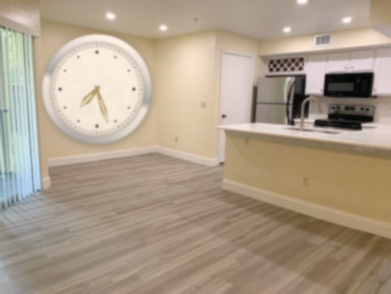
7:27
